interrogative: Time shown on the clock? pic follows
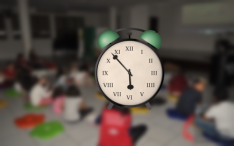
5:53
